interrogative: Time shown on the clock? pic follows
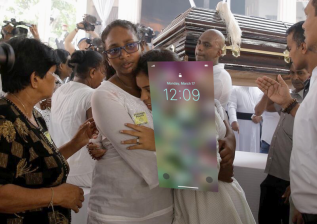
12:09
